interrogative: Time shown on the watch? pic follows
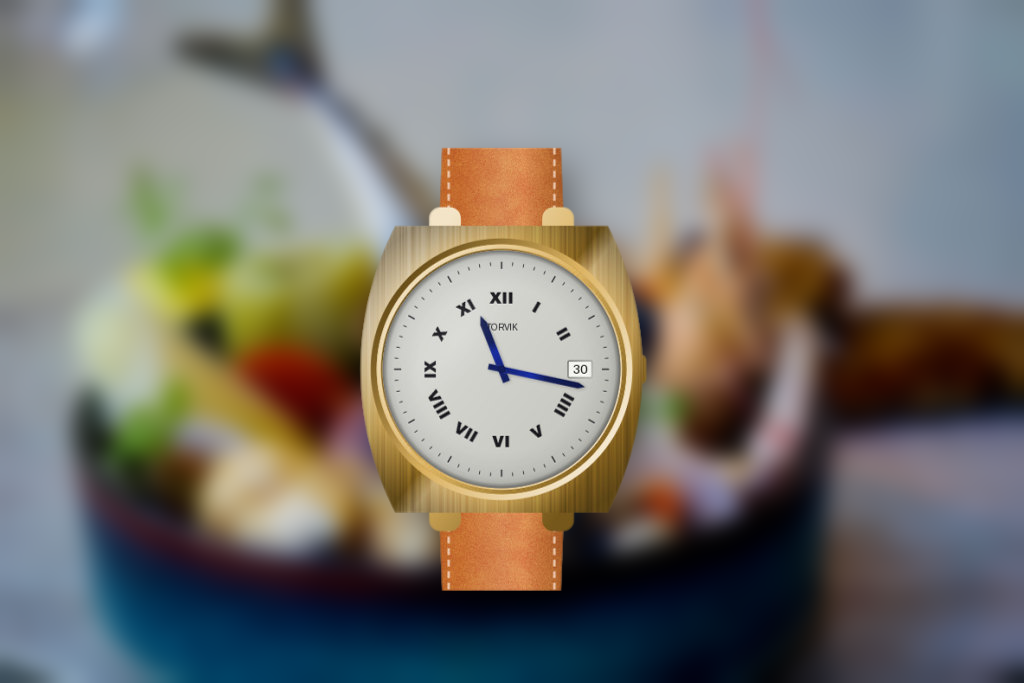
11:17
